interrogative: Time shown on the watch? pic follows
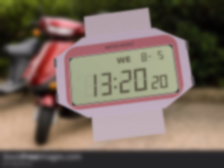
13:20:20
